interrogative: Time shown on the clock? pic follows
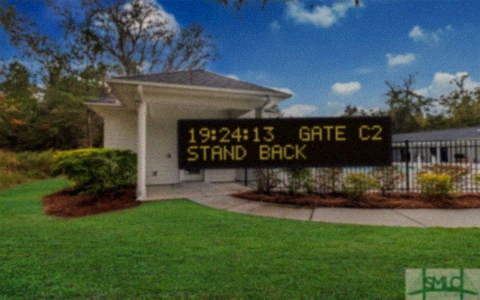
19:24:13
